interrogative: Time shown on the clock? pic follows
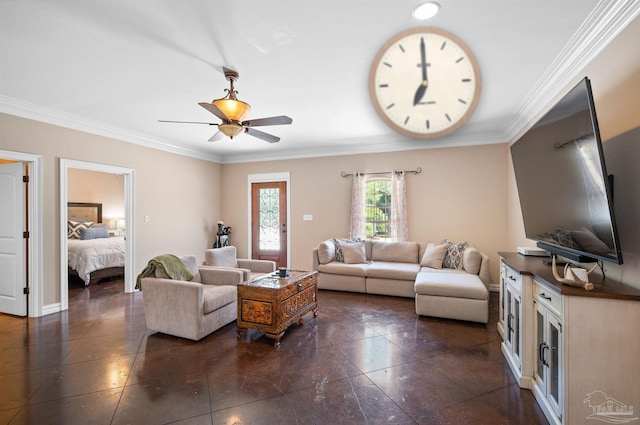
7:00
